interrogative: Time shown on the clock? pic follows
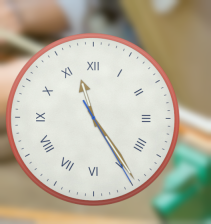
11:24:25
